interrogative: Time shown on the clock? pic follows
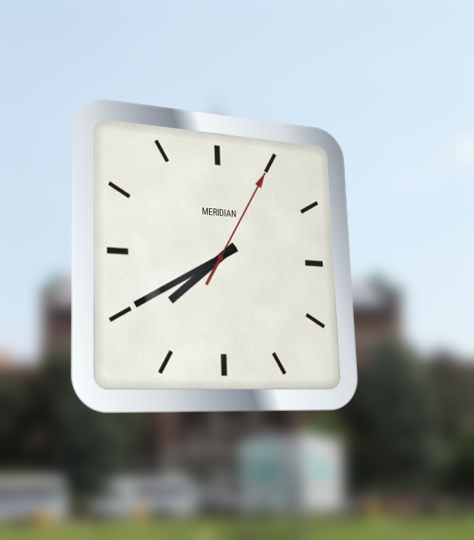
7:40:05
